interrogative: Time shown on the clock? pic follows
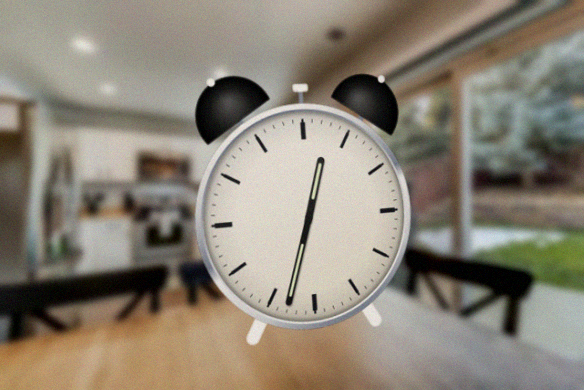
12:33
